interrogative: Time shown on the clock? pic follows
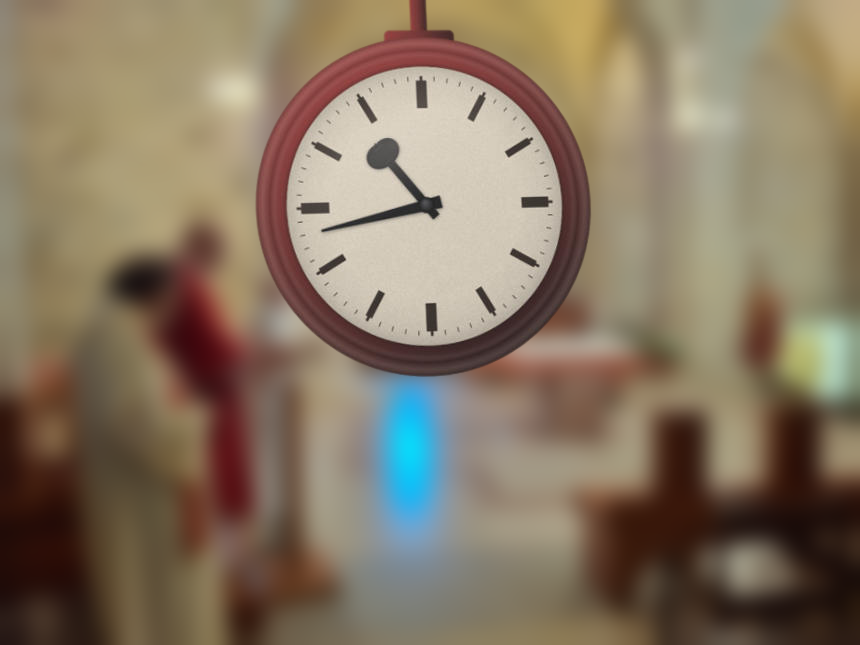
10:43
